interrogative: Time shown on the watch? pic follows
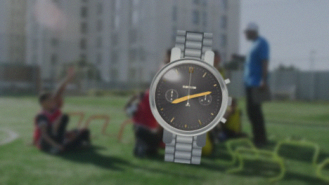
8:12
